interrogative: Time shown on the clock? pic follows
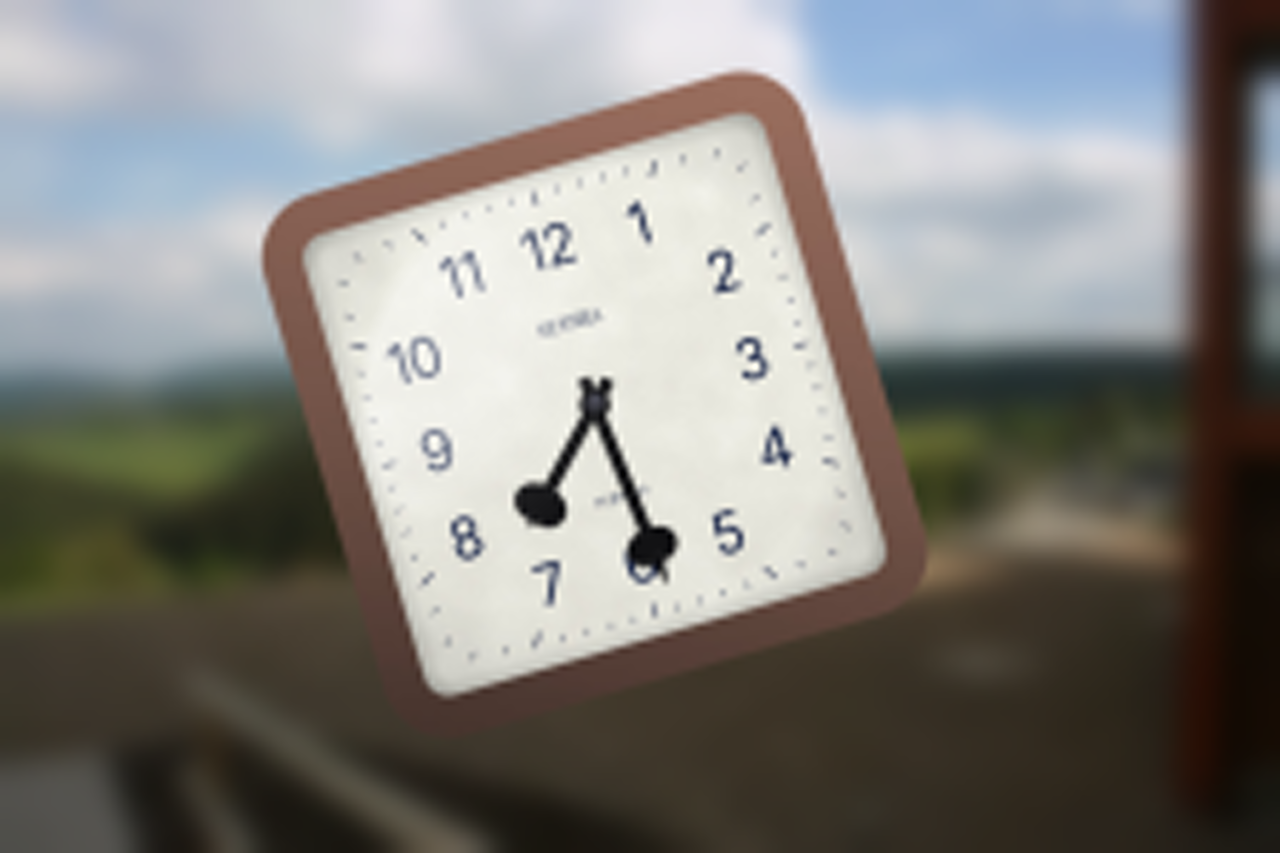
7:29
